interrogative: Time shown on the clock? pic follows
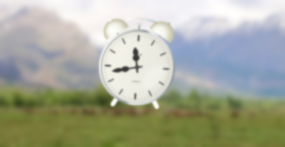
11:43
